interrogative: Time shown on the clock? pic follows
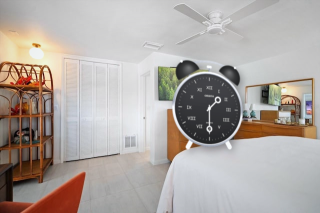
1:30
